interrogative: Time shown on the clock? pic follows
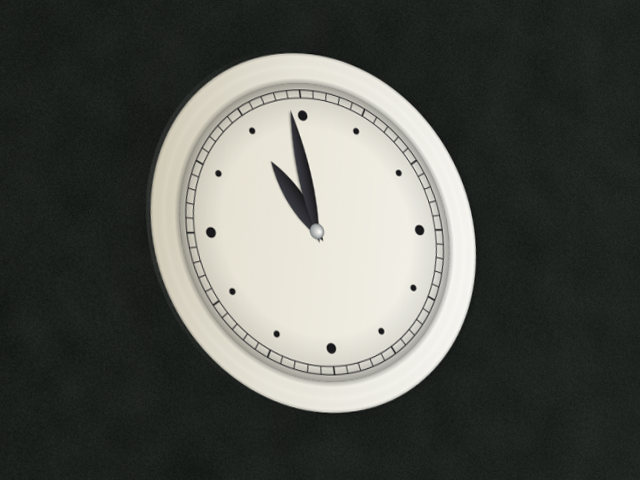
10:59
